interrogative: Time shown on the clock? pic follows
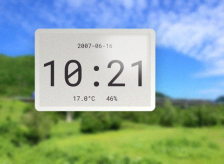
10:21
